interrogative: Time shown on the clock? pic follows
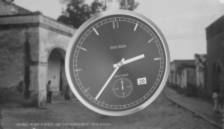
2:37
